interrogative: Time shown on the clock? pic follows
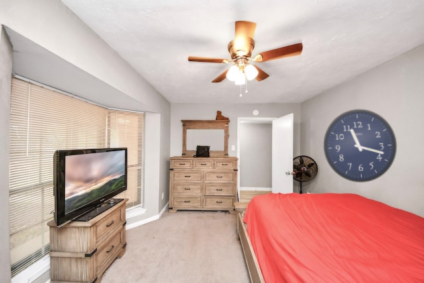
11:18
